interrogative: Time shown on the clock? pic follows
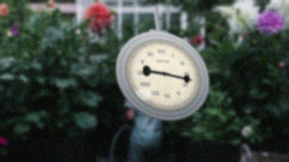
9:17
